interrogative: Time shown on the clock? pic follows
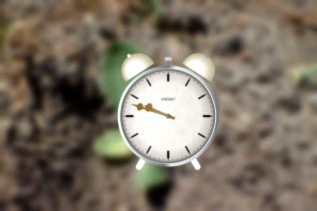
9:48
